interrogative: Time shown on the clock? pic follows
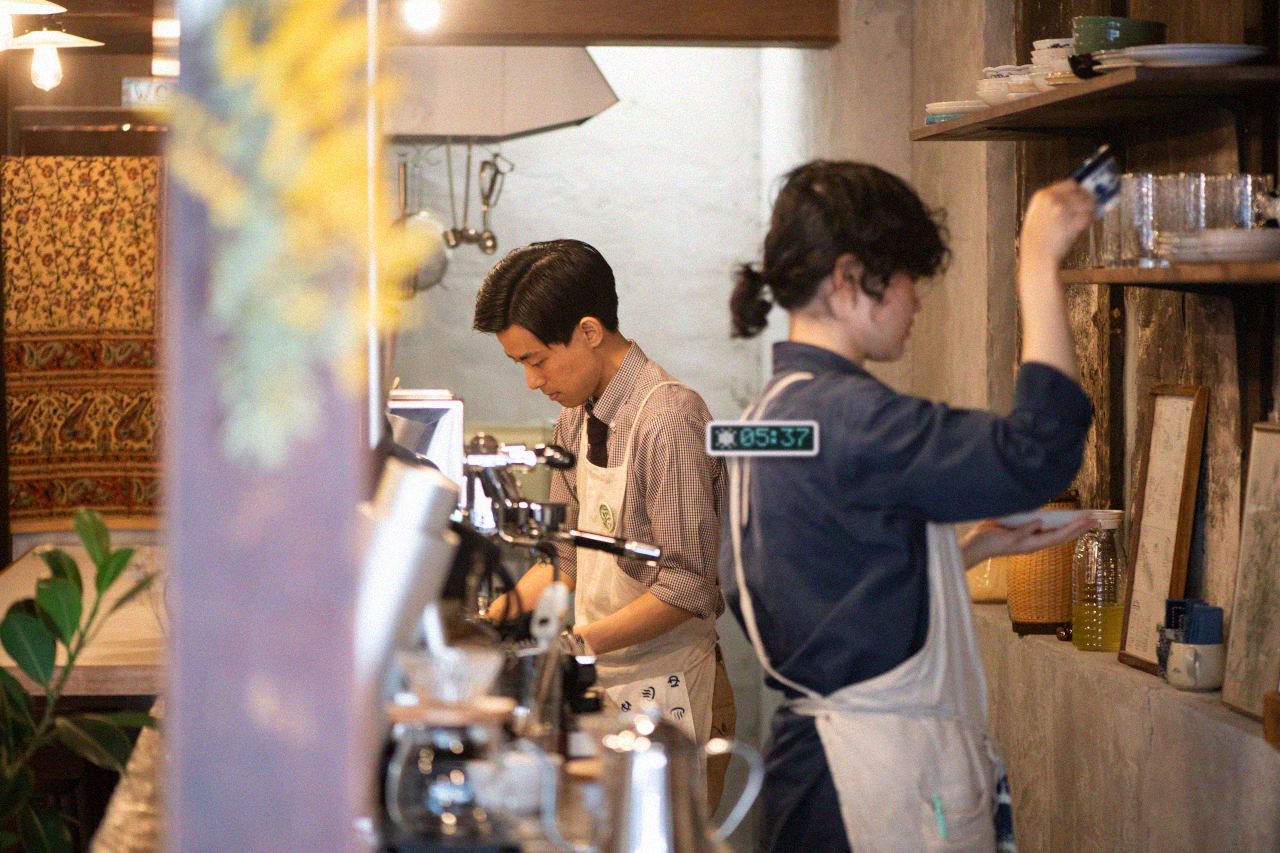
5:37
